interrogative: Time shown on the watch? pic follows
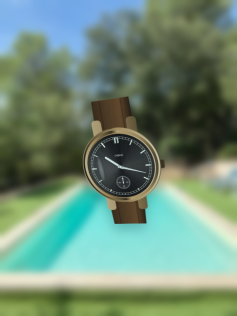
10:18
